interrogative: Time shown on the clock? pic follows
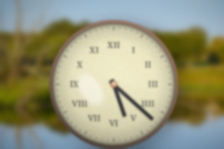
5:22
